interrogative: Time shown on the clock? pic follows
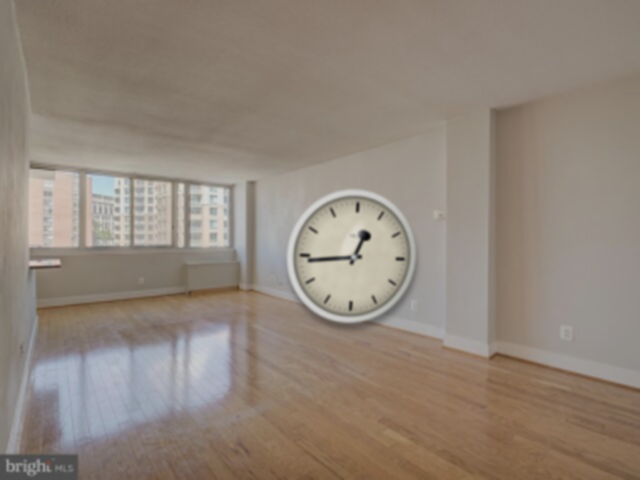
12:44
